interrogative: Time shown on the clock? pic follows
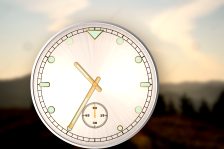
10:35
